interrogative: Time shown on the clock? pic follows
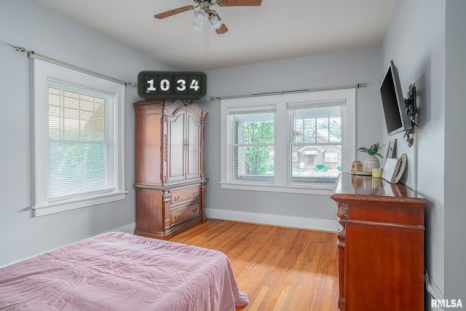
10:34
